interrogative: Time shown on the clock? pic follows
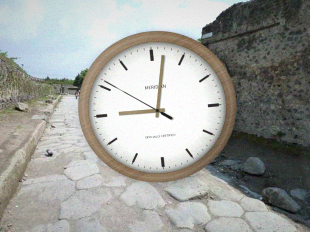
9:01:51
